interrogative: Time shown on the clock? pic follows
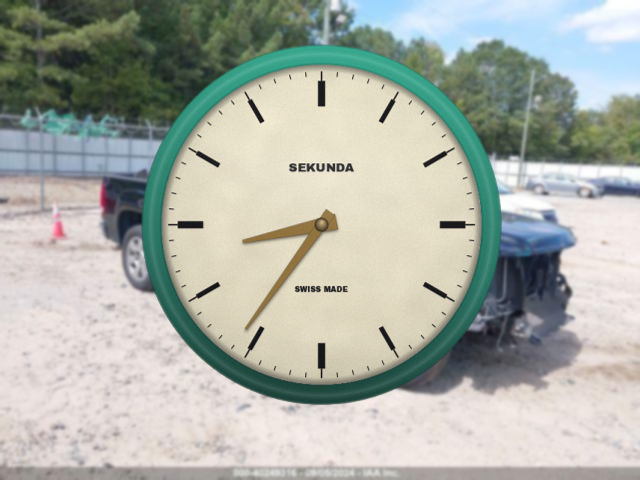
8:36
